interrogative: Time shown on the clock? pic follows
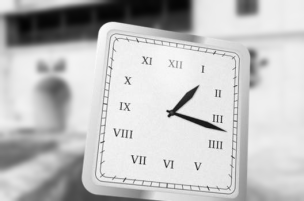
1:17
